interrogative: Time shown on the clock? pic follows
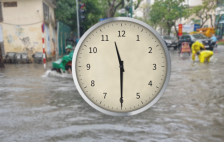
11:30
